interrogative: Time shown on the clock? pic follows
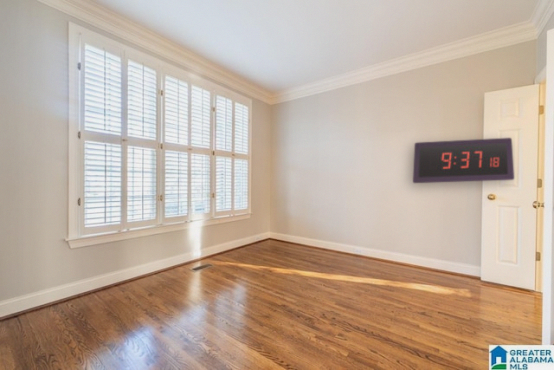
9:37:18
